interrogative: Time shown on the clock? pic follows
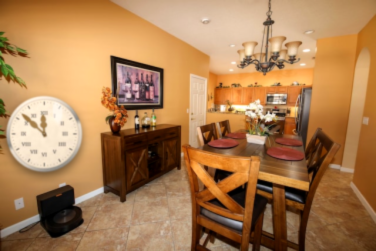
11:52
